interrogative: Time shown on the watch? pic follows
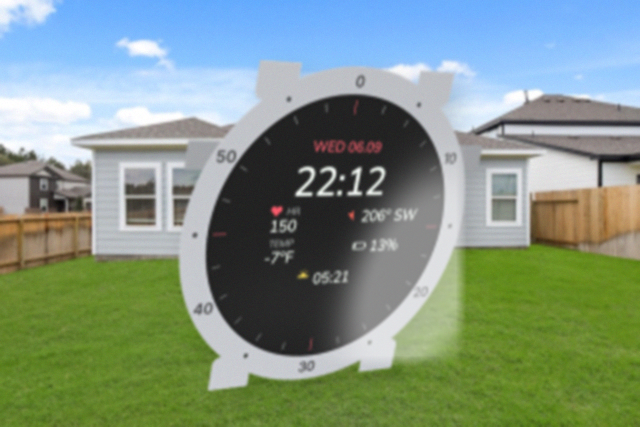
22:12
